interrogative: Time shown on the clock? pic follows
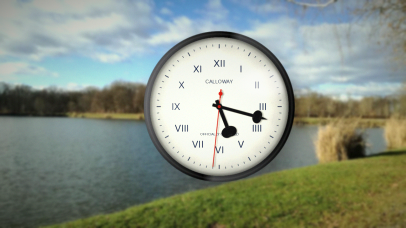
5:17:31
